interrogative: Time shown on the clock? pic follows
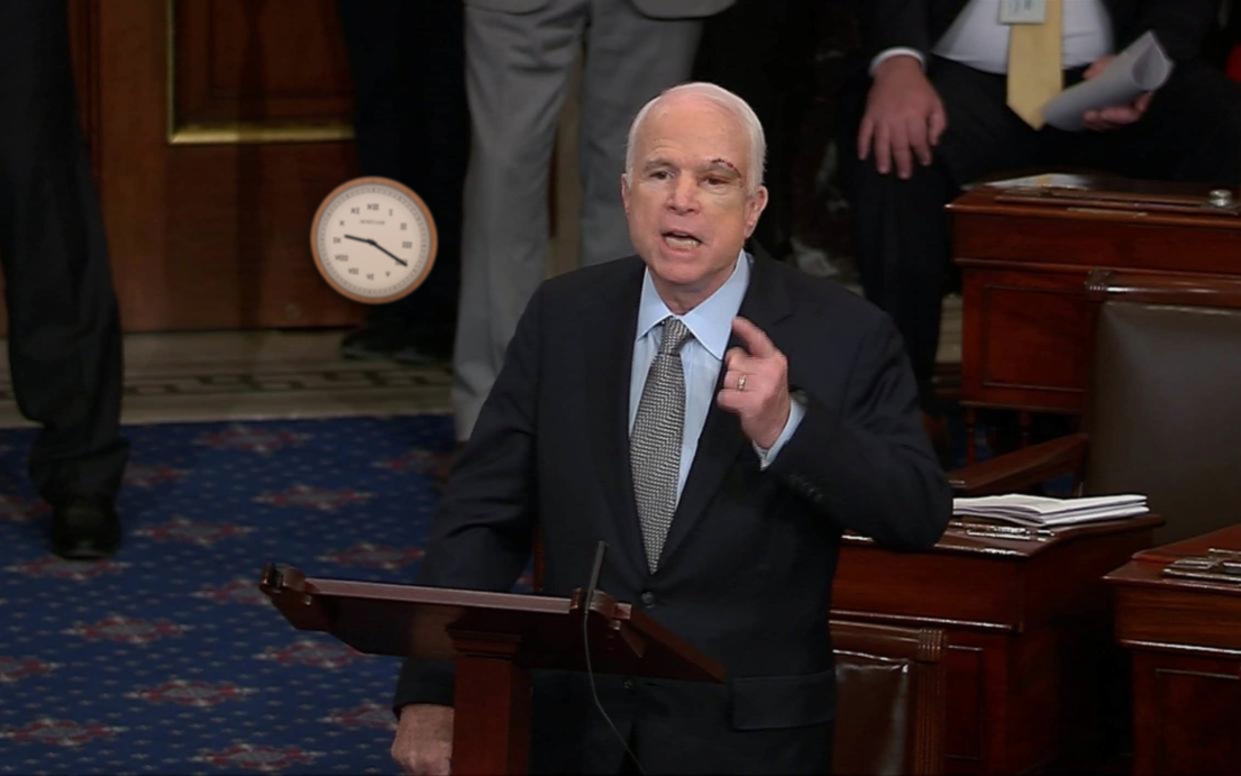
9:20
